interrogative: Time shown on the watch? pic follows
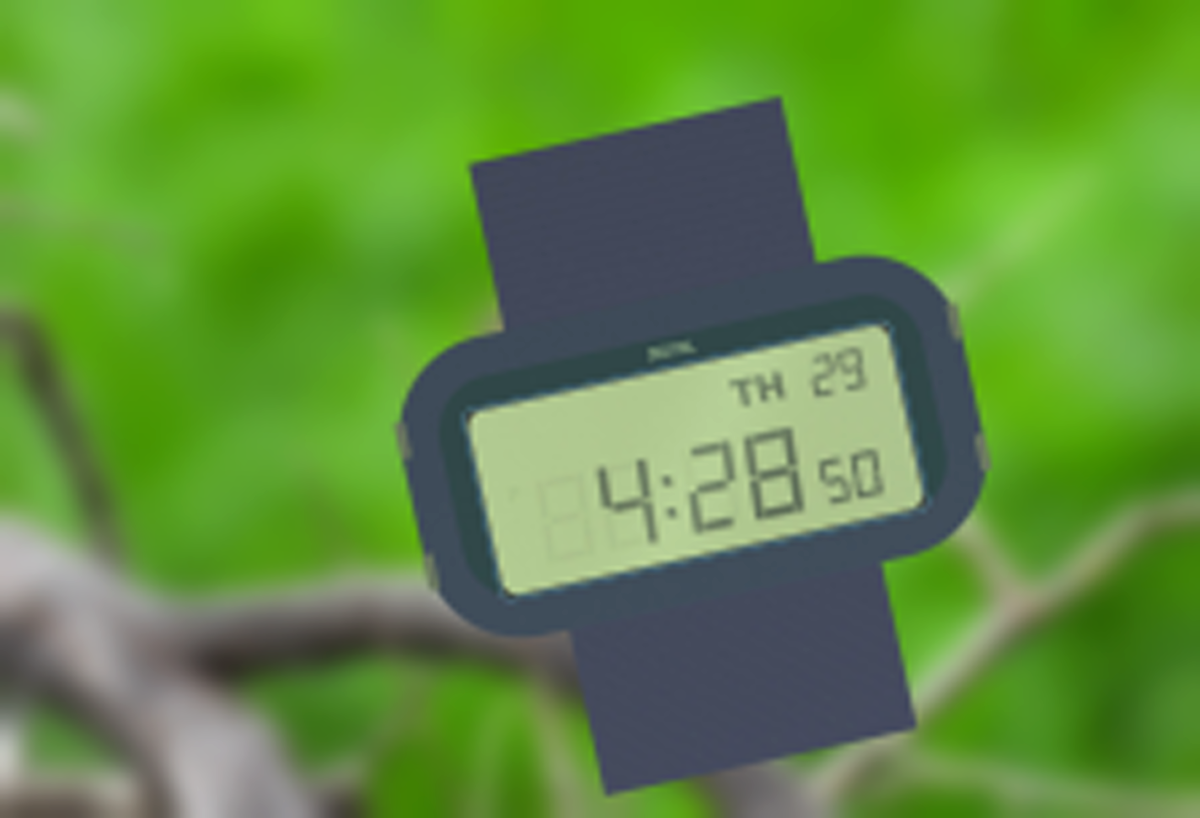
4:28:50
